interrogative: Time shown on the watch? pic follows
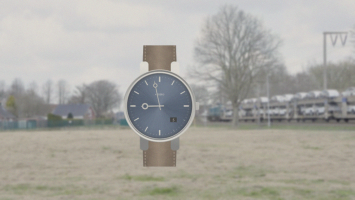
8:58
